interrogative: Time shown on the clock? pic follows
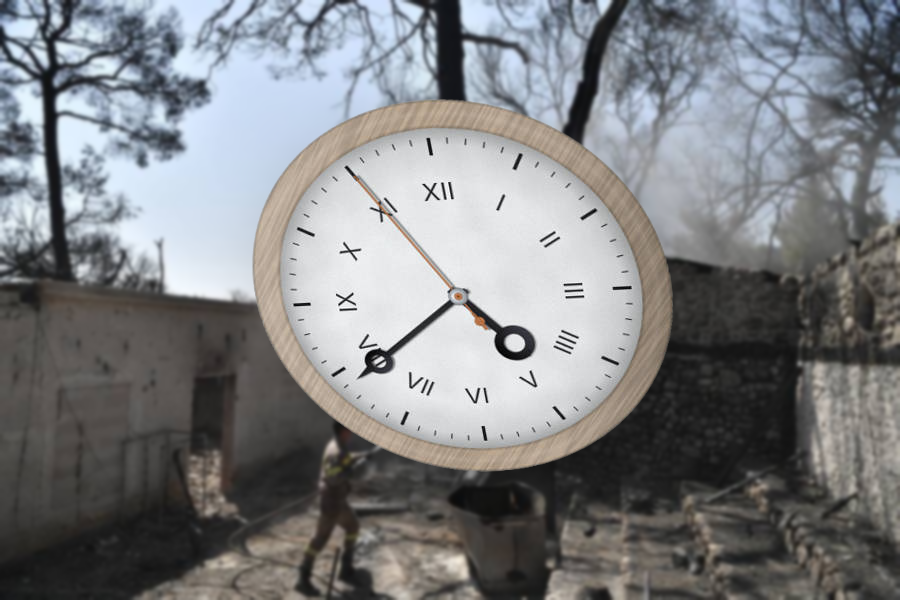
4:38:55
